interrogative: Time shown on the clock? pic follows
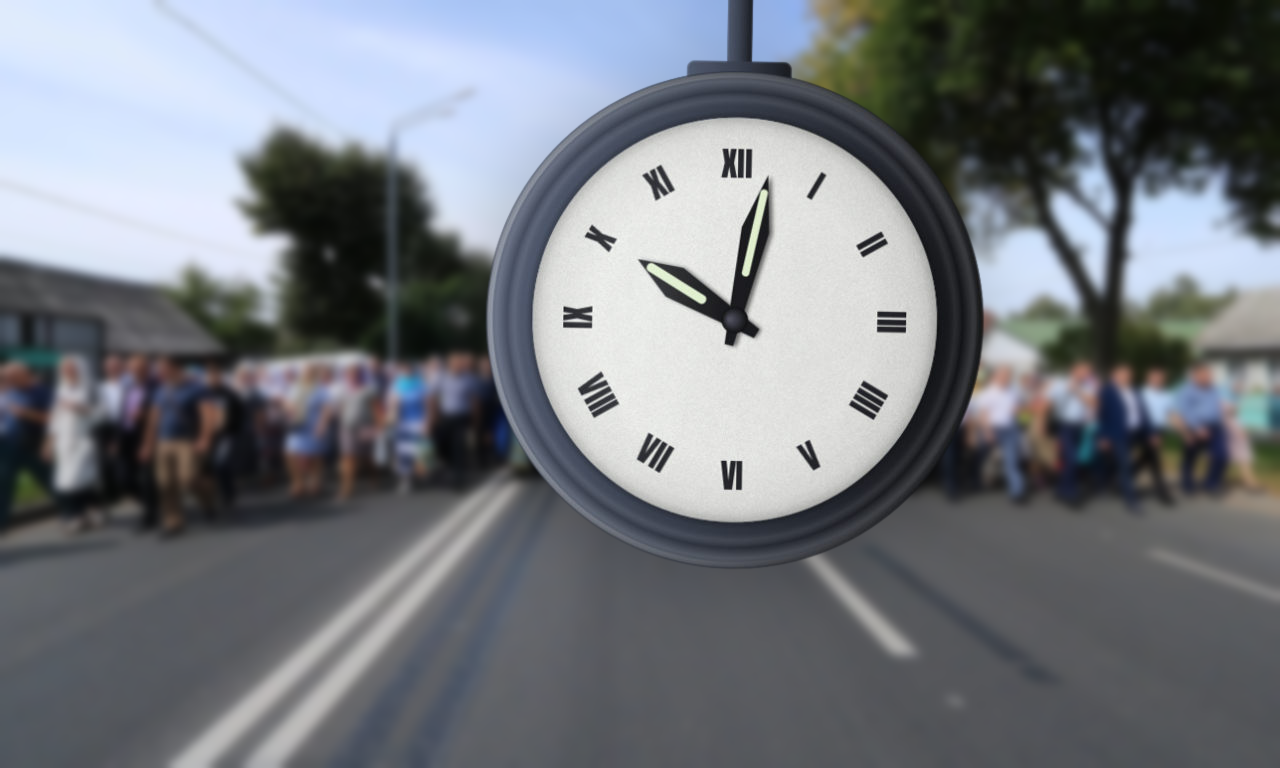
10:02
